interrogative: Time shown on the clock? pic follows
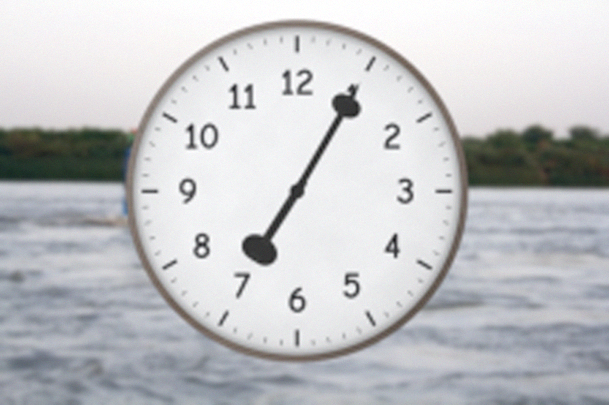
7:05
